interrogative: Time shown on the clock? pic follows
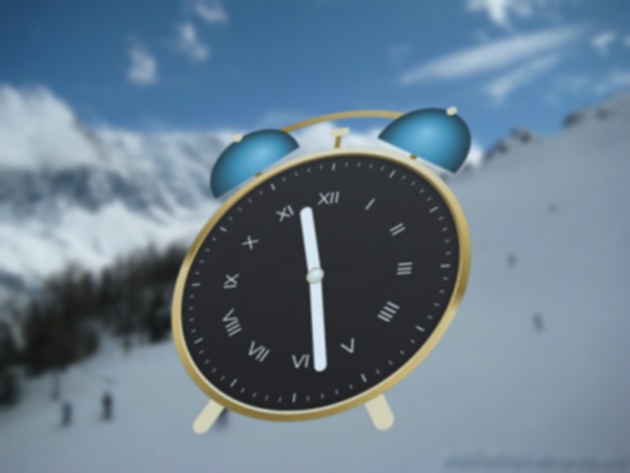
11:28
